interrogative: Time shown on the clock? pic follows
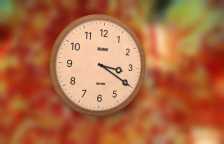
3:20
